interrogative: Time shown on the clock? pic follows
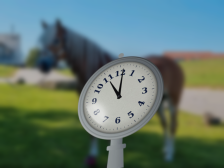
11:01
